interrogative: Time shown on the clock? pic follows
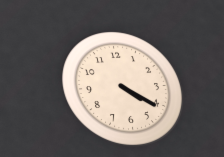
4:21
